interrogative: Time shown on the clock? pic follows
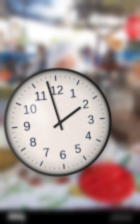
1:58
